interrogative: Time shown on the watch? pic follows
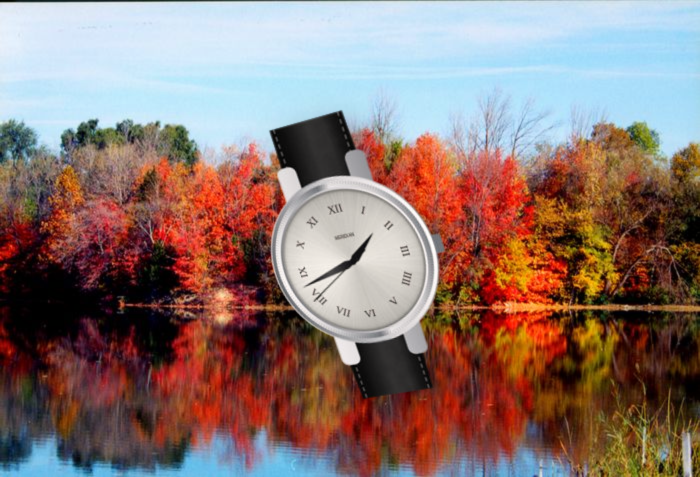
1:42:40
